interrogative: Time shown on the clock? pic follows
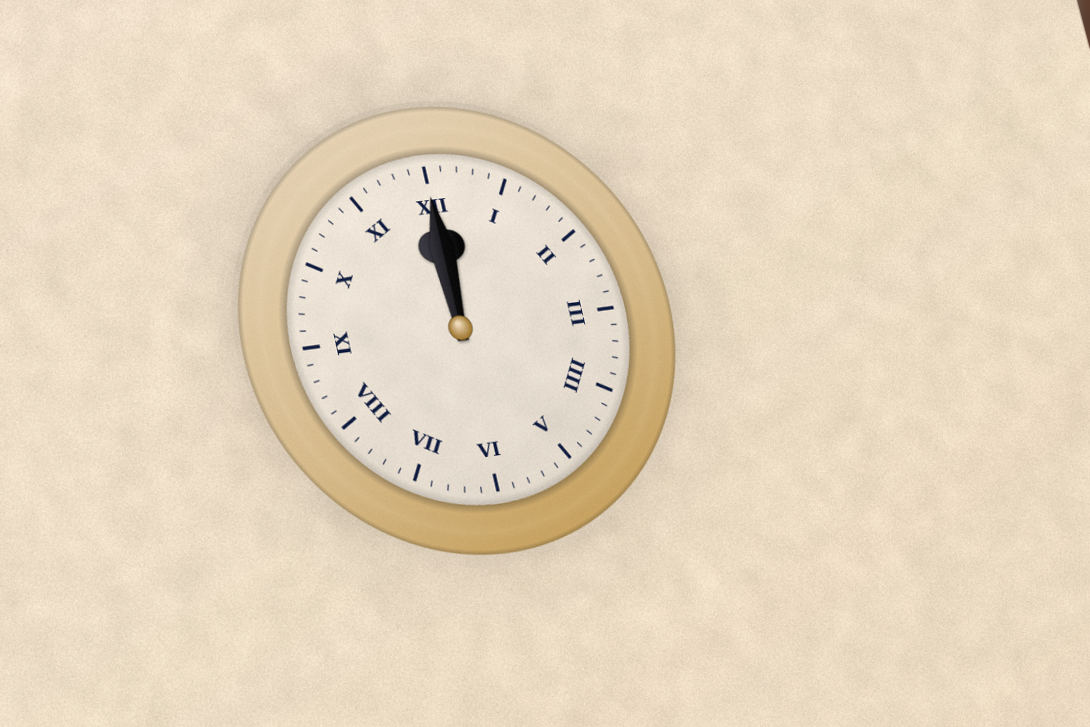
12:00
